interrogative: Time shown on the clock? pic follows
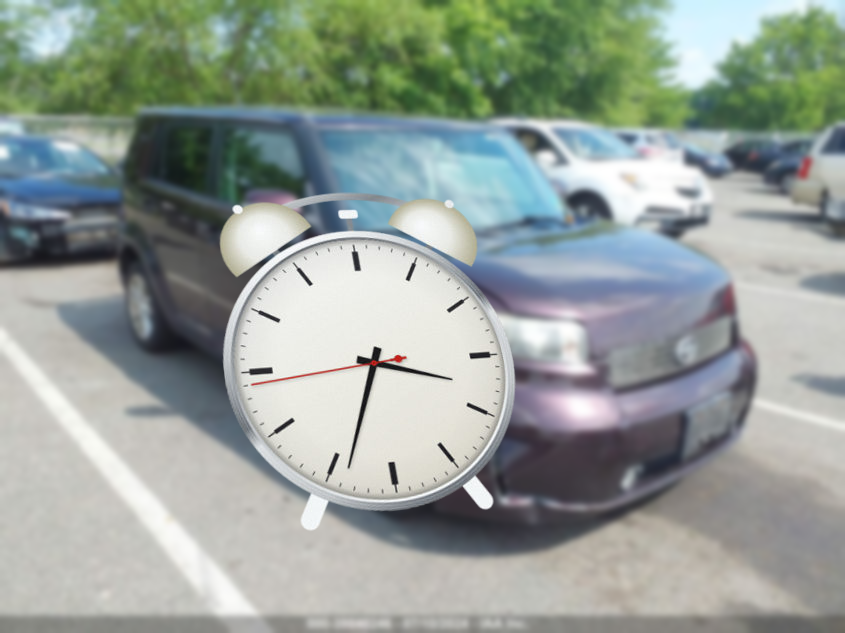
3:33:44
